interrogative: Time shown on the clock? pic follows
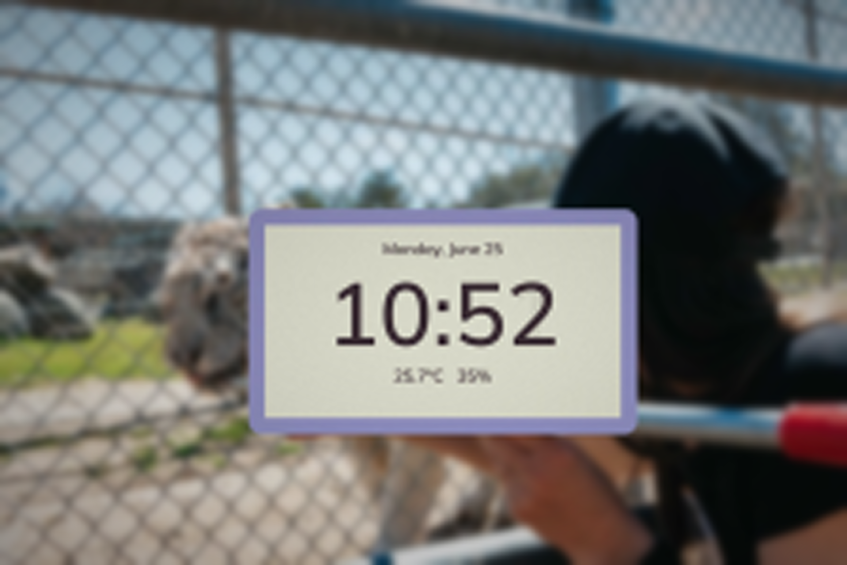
10:52
